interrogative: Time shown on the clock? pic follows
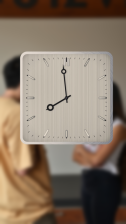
7:59
